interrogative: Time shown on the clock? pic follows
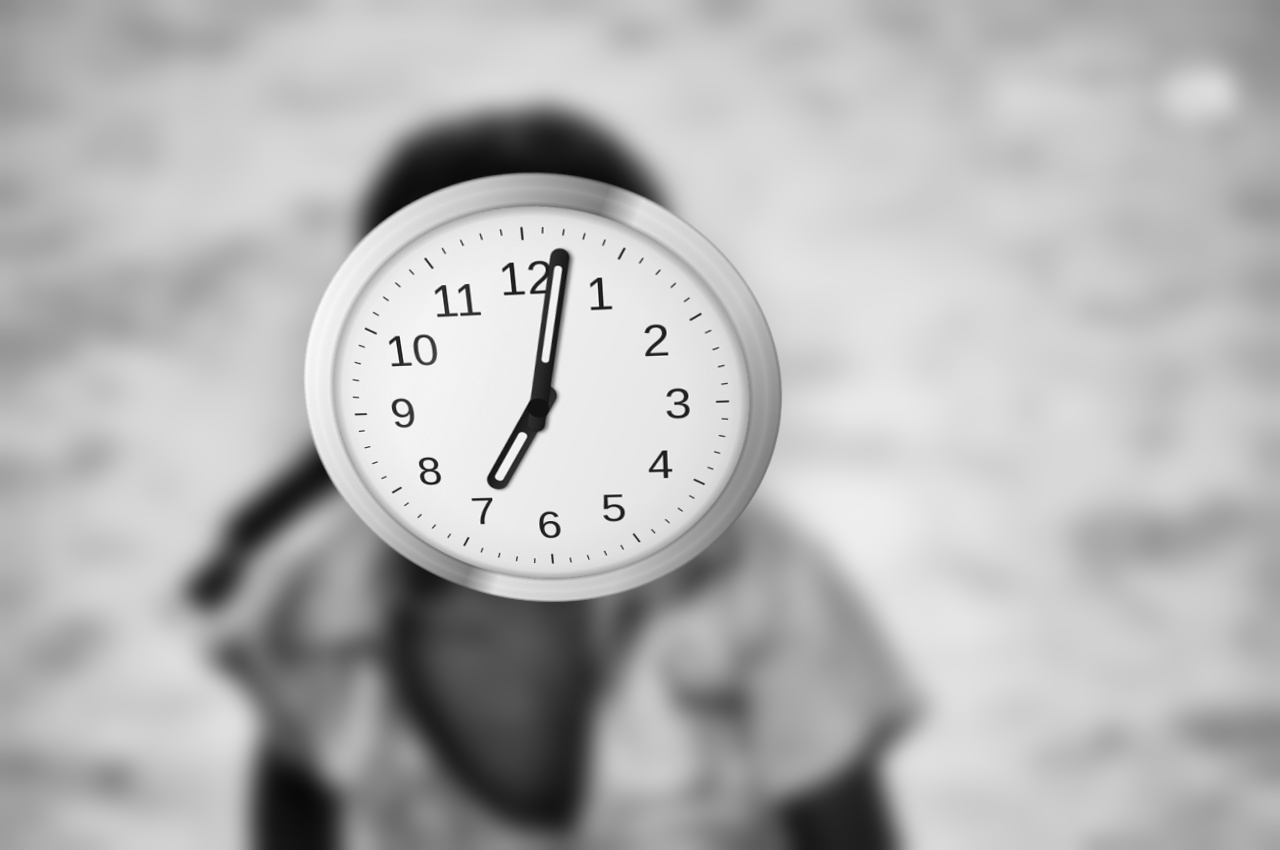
7:02
